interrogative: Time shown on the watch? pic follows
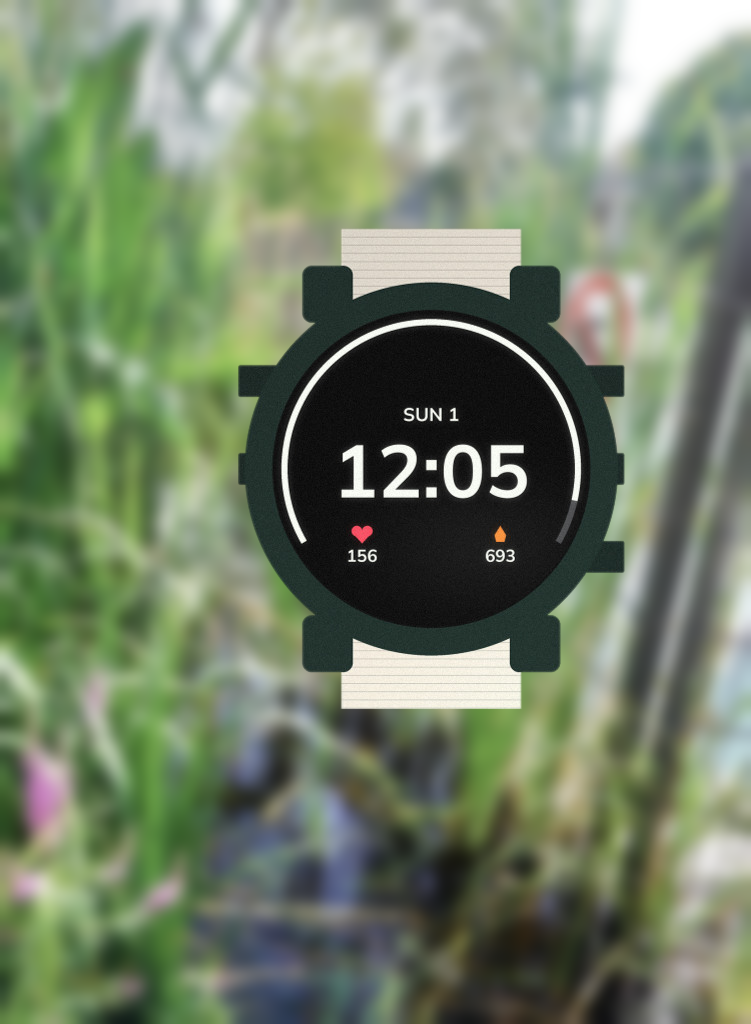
12:05
